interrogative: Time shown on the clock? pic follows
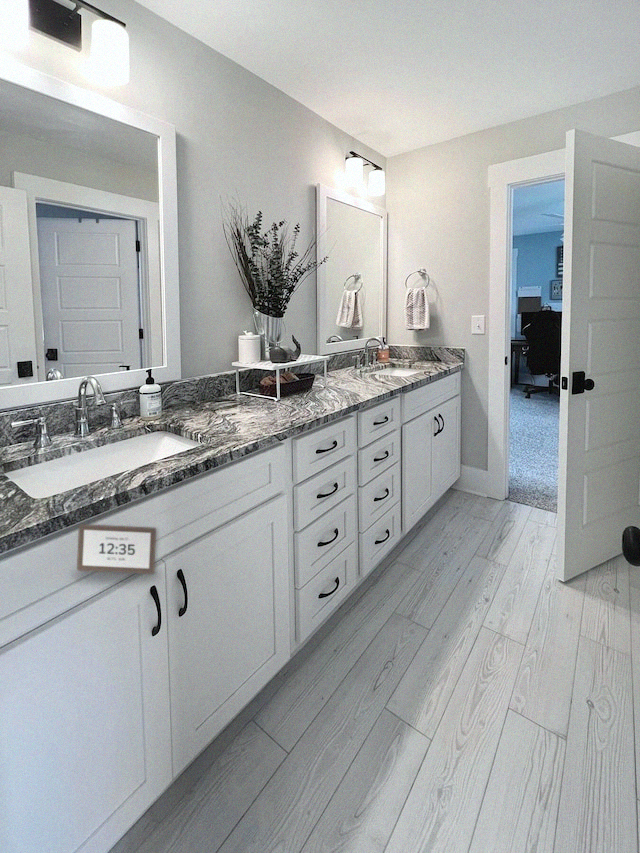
12:35
